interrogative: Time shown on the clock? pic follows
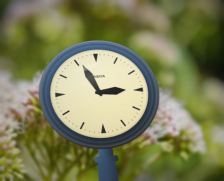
2:56
